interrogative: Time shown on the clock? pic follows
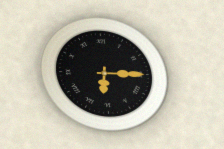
6:15
